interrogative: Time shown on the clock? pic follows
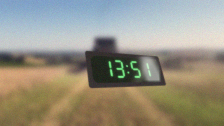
13:51
